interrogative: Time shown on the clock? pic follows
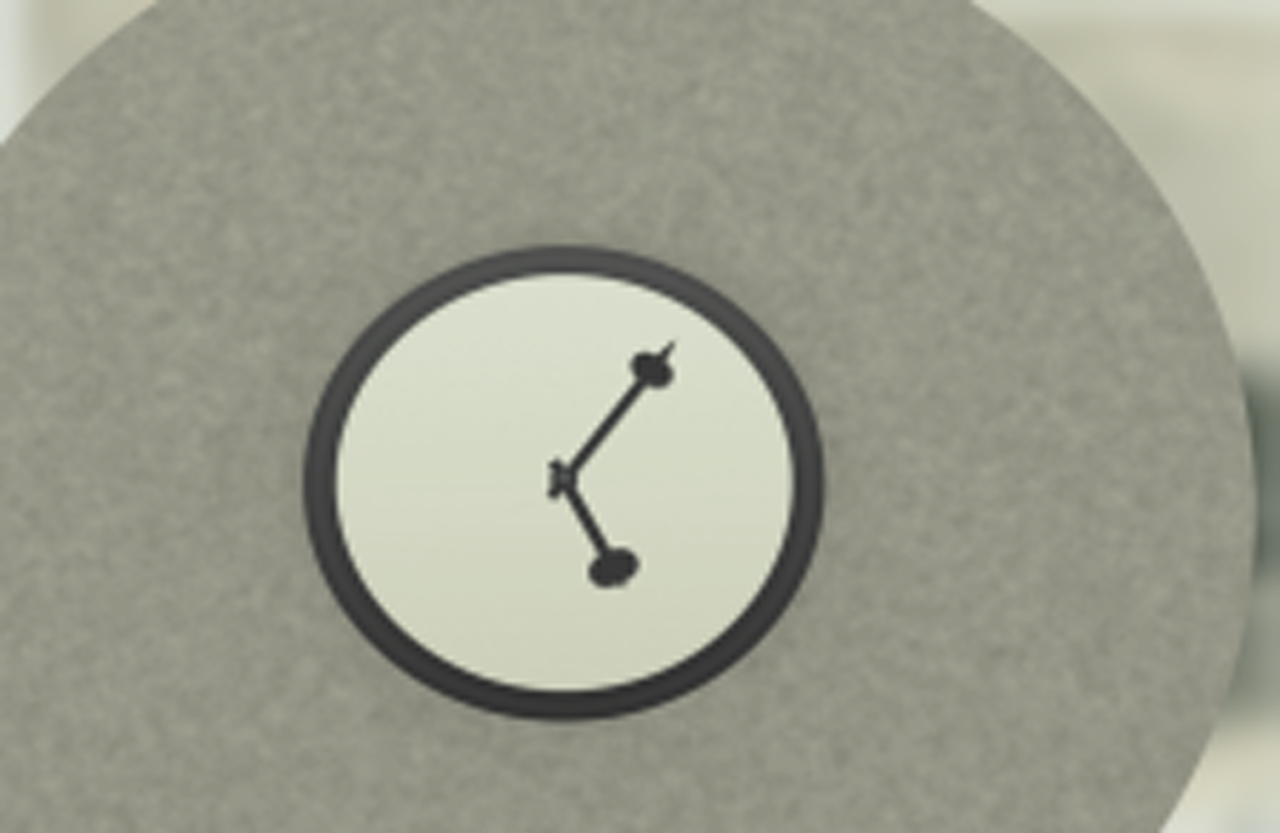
5:06
